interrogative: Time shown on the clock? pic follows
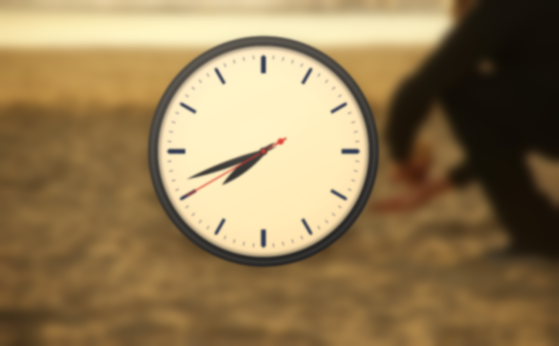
7:41:40
